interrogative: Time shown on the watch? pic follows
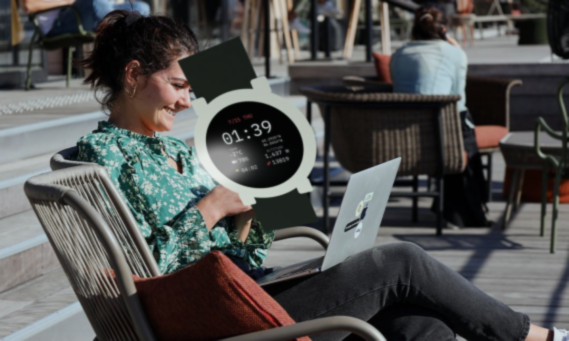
1:39
